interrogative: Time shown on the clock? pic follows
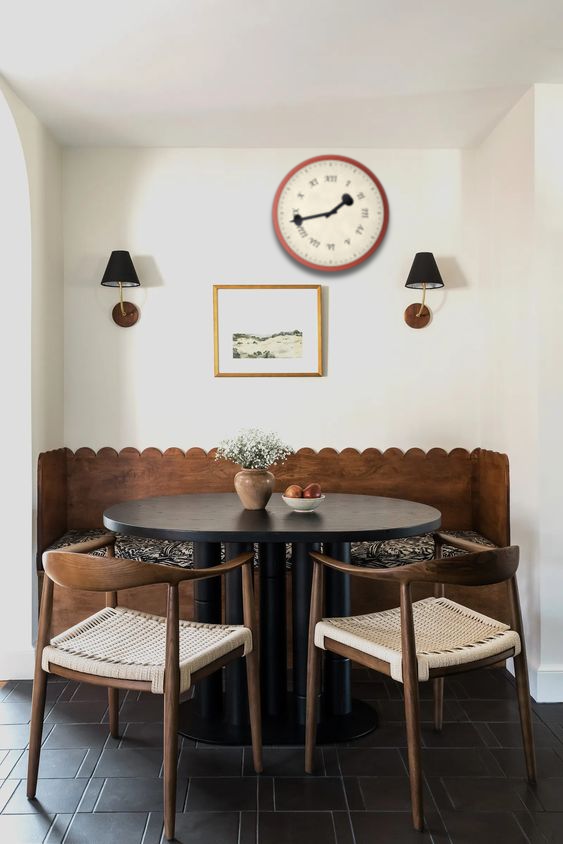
1:43
